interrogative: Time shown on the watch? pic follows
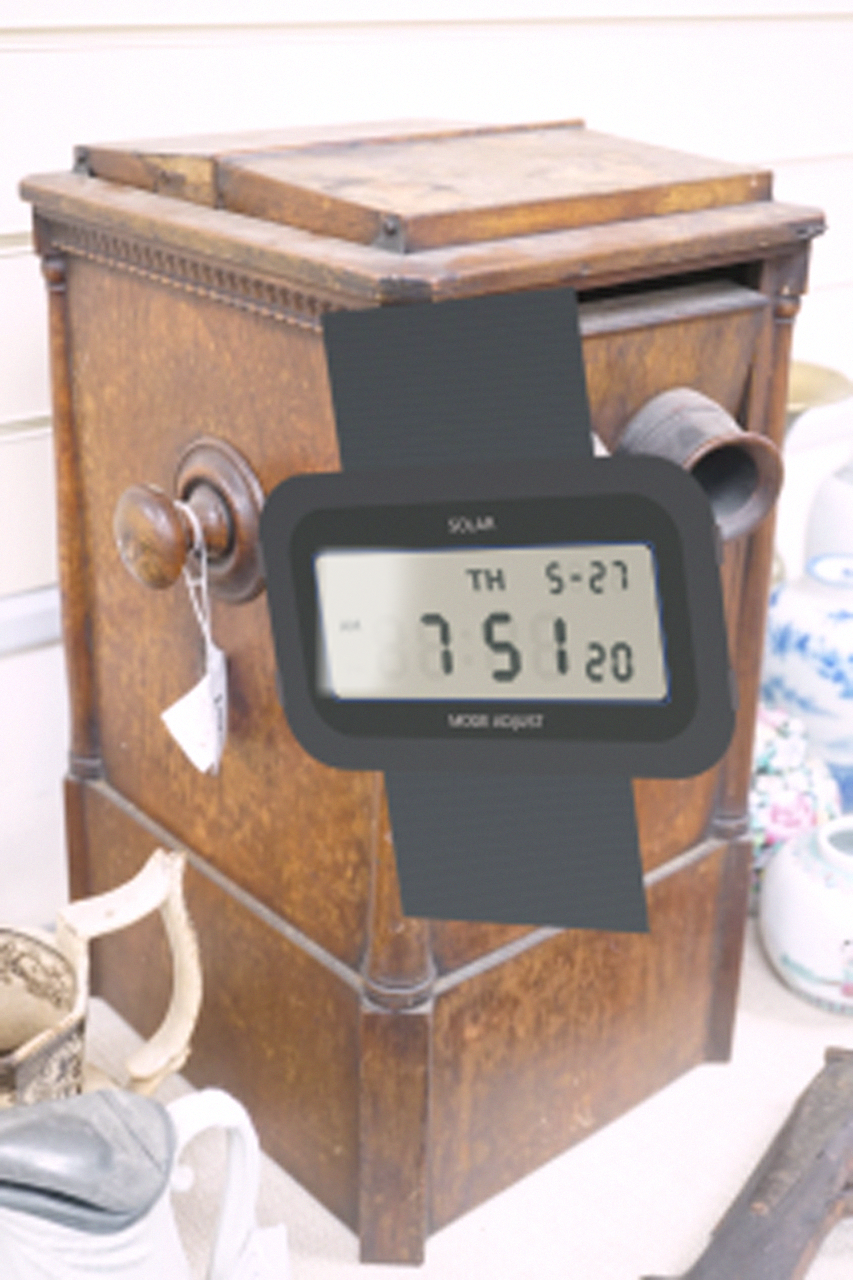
7:51:20
